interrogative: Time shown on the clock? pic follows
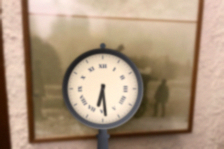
6:29
